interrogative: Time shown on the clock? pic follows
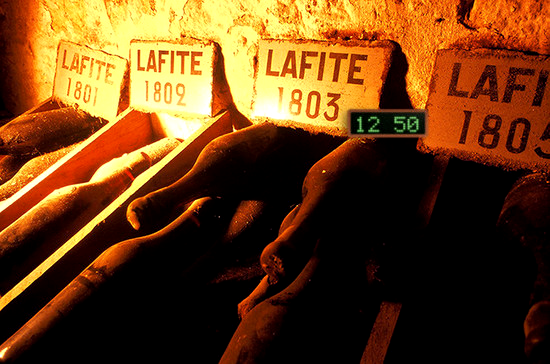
12:50
